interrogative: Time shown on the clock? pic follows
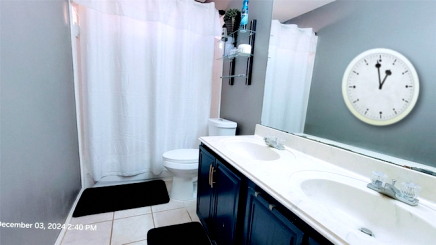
12:59
